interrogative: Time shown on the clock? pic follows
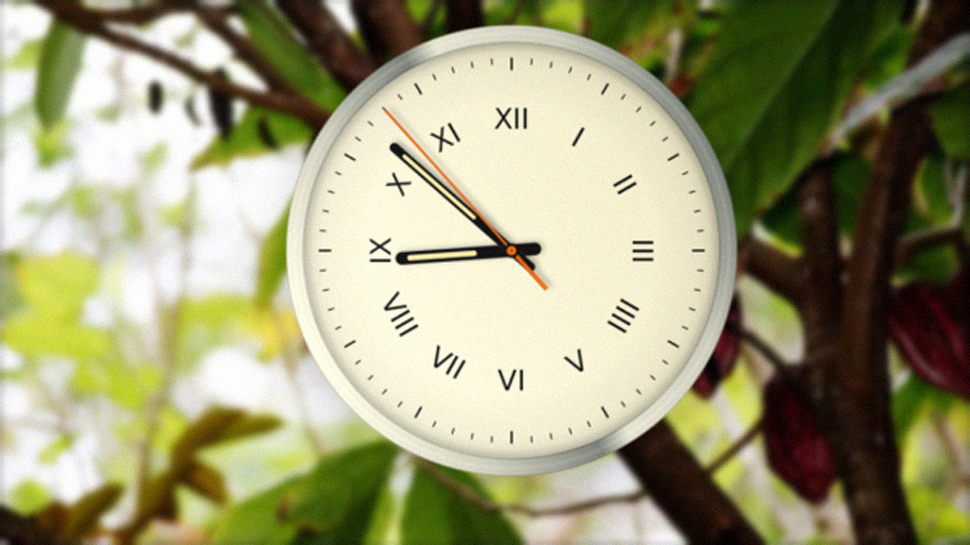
8:51:53
